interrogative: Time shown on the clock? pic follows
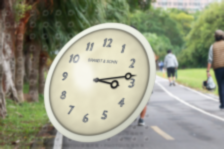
3:13
